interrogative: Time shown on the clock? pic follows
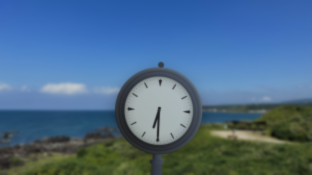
6:30
